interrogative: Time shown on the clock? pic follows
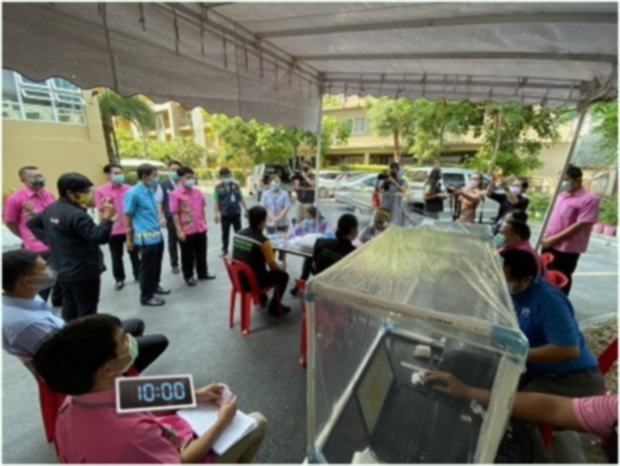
10:00
